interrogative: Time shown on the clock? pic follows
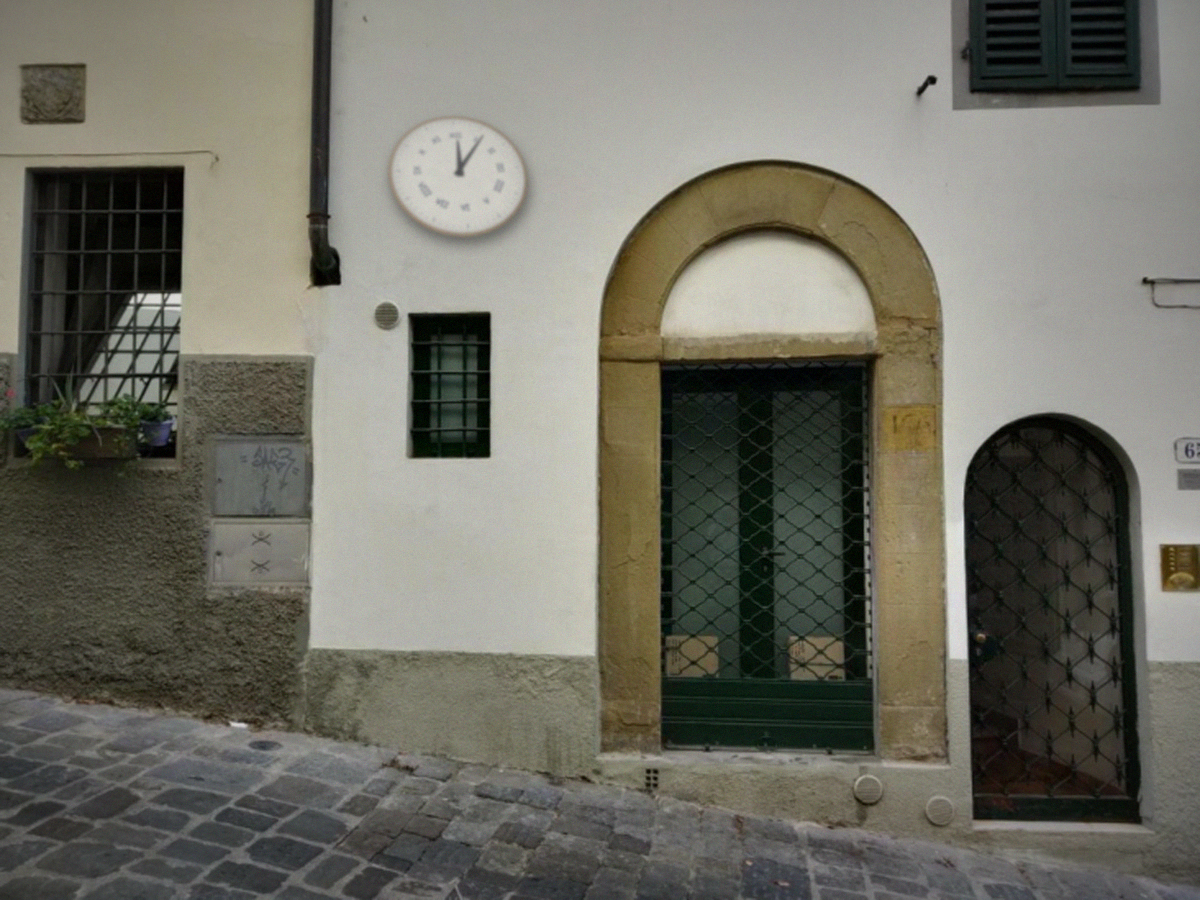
12:06
